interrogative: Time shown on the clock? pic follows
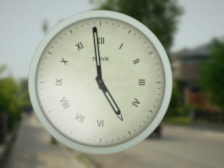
4:59
